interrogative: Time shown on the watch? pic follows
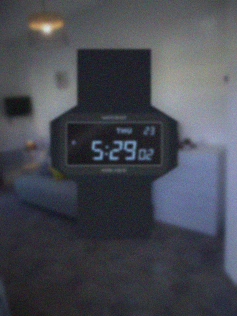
5:29
